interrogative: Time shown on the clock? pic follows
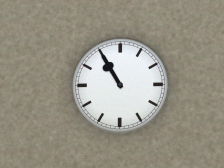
10:55
